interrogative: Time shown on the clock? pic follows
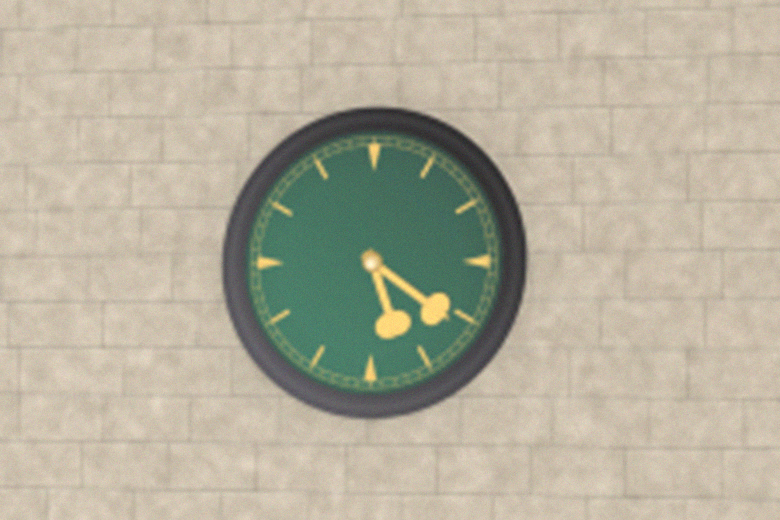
5:21
